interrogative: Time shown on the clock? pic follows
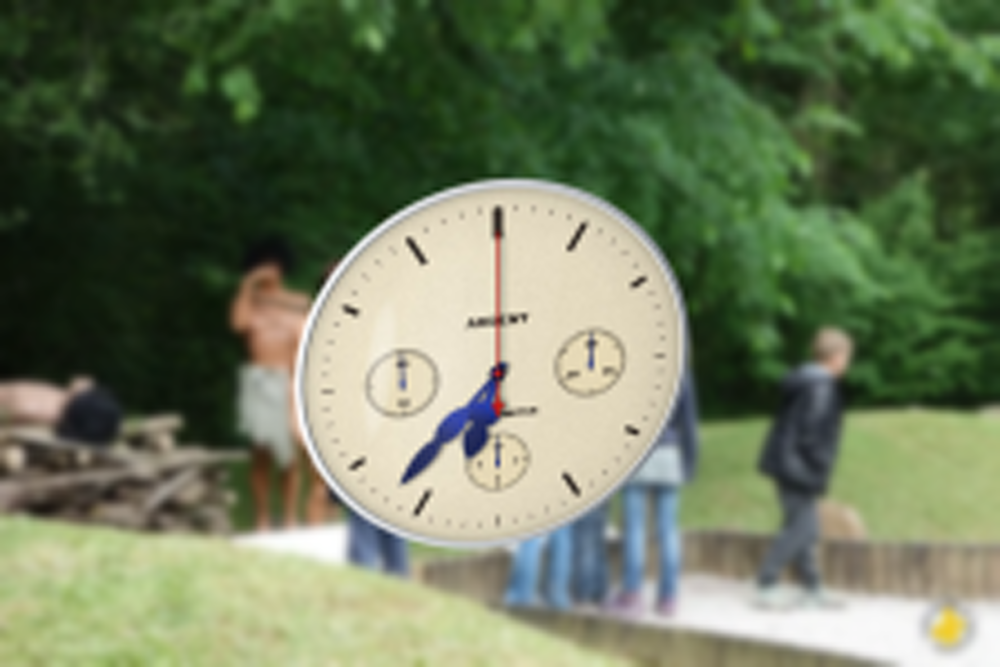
6:37
